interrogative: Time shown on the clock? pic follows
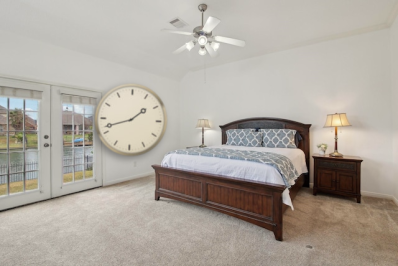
1:42
